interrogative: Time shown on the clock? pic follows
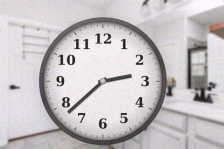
2:38
